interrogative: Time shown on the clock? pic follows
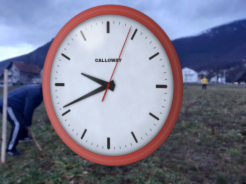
9:41:04
